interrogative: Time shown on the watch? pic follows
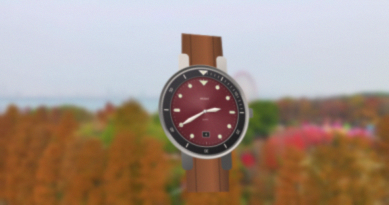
2:40
